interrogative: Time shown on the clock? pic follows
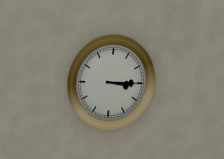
3:15
